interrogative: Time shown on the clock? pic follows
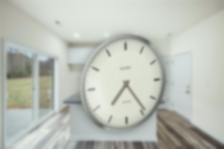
7:24
